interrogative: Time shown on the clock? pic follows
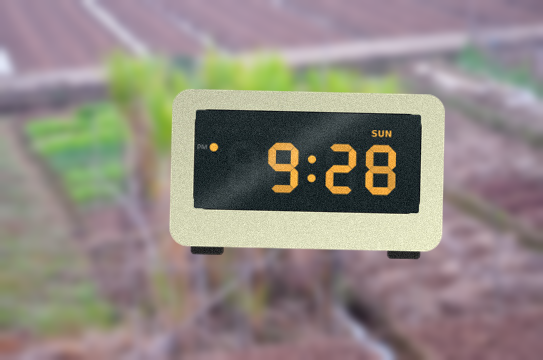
9:28
